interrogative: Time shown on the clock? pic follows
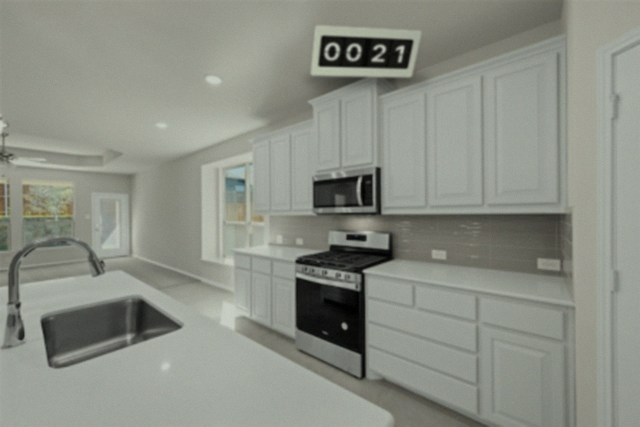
0:21
